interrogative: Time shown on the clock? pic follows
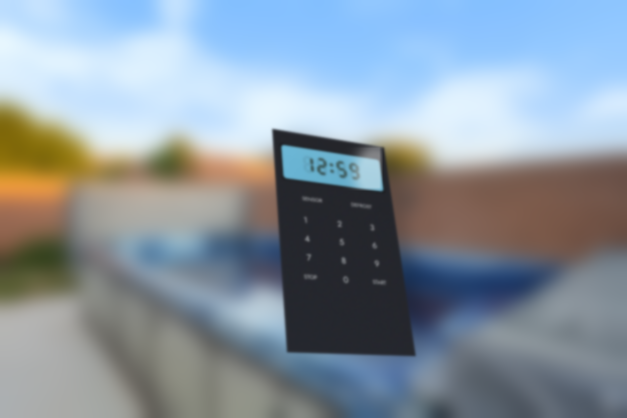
12:59
